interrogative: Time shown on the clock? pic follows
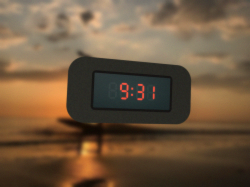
9:31
